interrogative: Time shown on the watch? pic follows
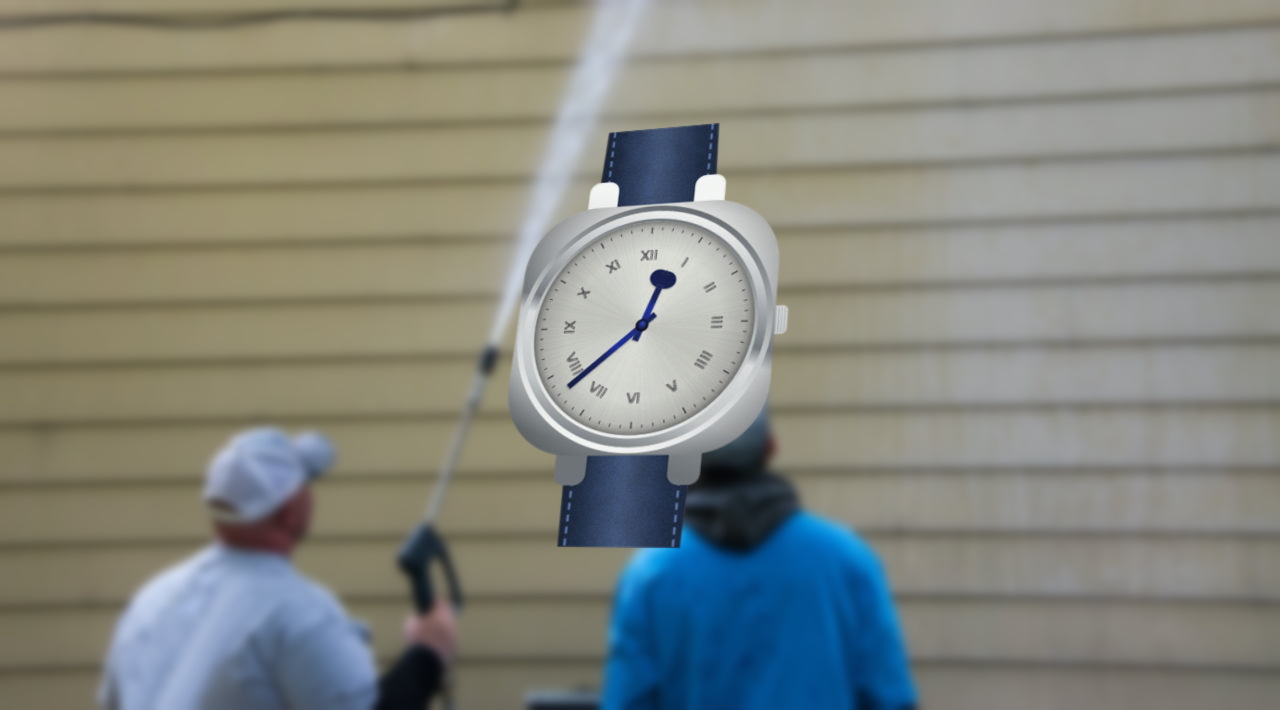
12:38
